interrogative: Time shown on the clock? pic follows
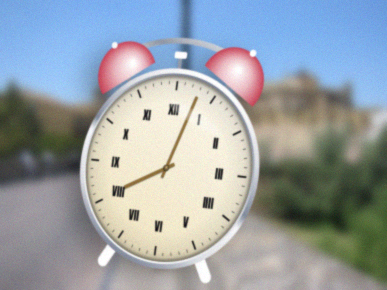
8:03
